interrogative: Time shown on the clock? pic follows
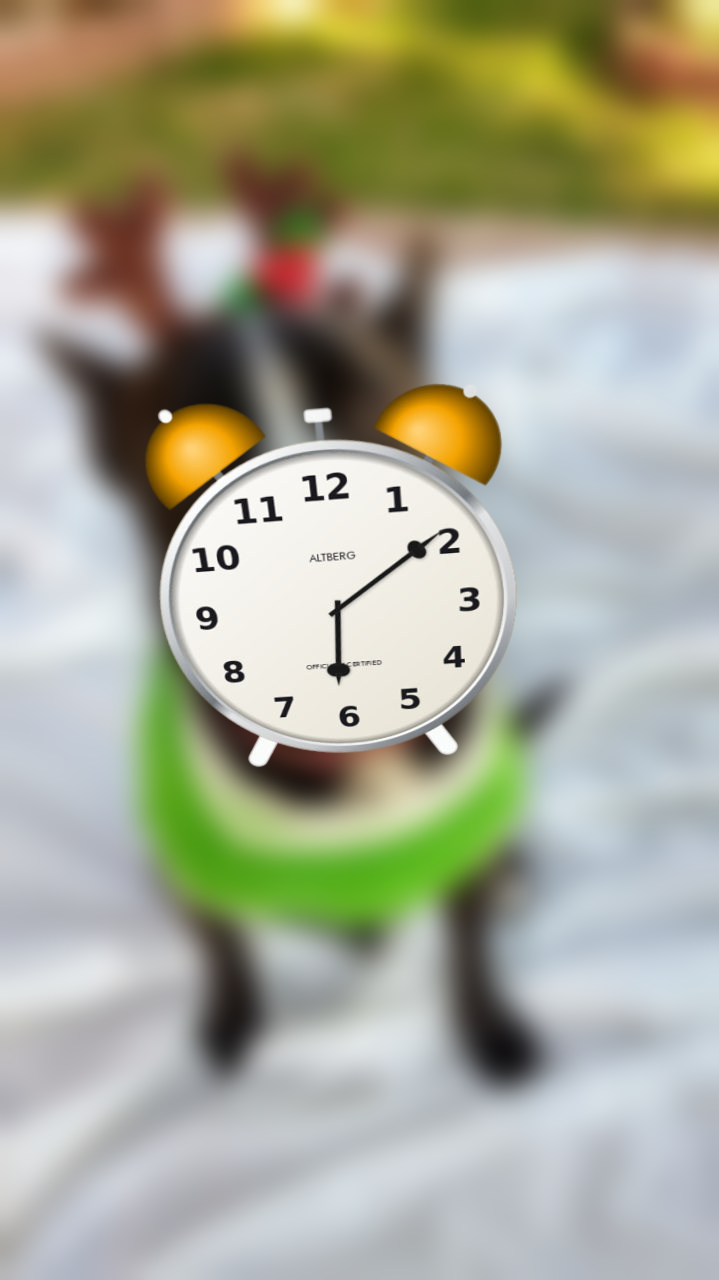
6:09
